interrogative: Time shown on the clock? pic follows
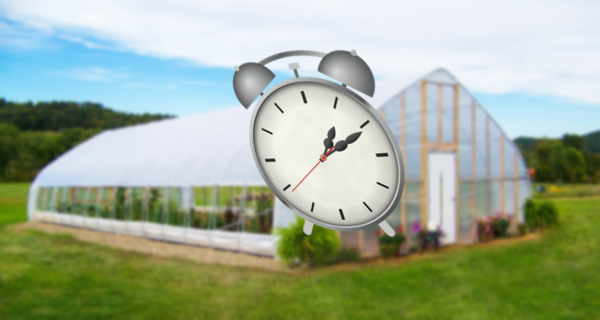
1:10:39
